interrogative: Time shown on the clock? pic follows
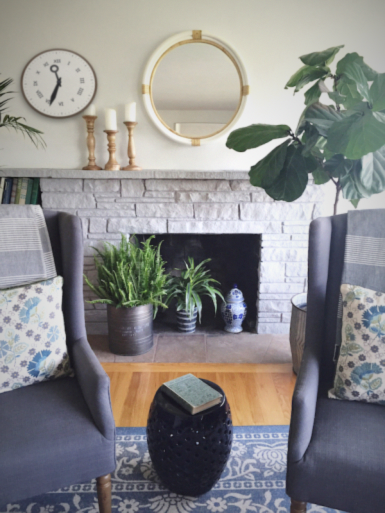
11:34
